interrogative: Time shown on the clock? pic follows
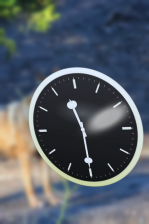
11:30
